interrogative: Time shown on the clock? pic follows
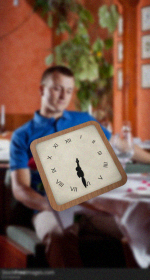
6:31
